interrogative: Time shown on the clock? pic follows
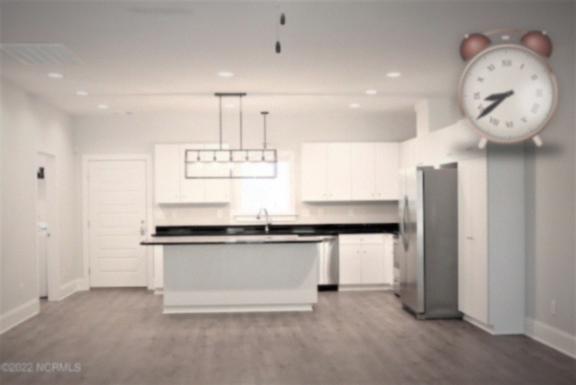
8:39
